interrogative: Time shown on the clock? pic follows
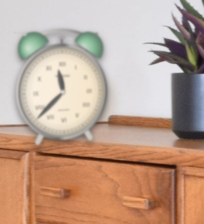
11:38
